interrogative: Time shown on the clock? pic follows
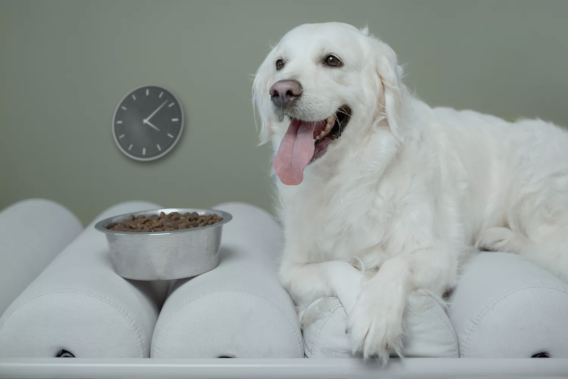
4:08
